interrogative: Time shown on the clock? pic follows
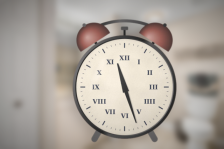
11:27
